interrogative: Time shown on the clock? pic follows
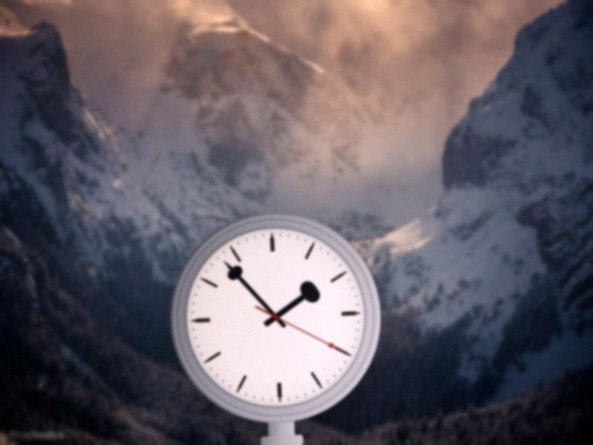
1:53:20
